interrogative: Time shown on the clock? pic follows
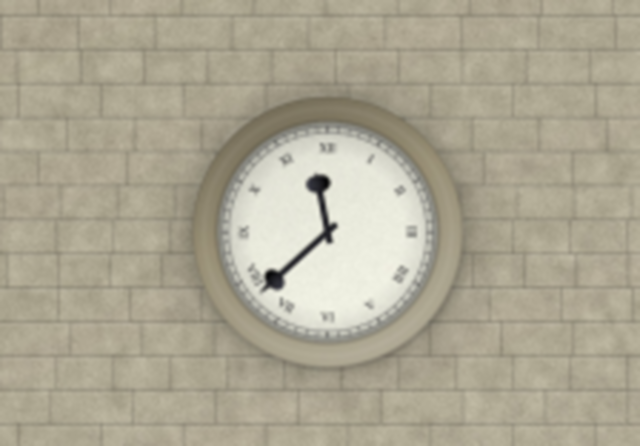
11:38
